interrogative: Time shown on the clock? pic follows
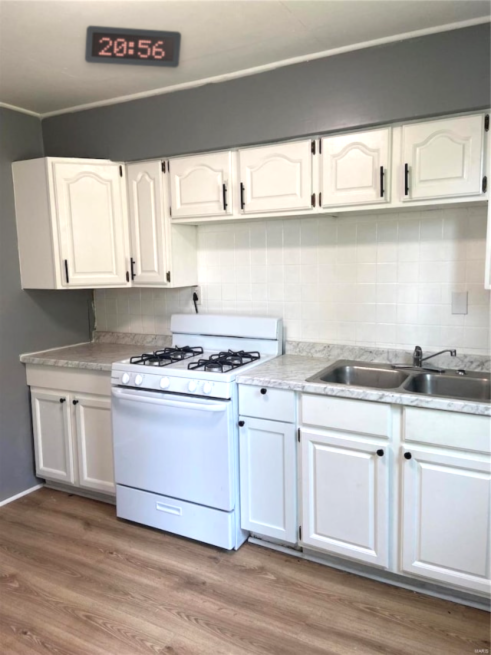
20:56
